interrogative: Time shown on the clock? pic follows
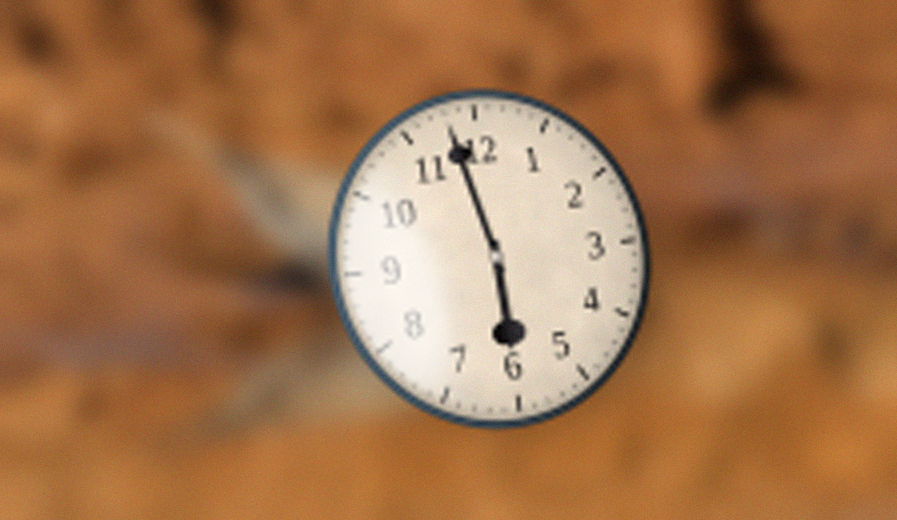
5:58
